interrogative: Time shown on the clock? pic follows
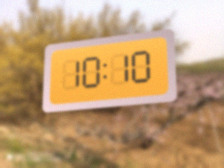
10:10
